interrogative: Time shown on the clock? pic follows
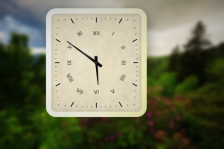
5:51
